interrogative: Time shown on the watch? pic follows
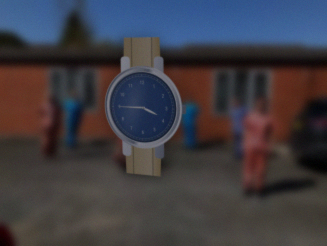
3:45
